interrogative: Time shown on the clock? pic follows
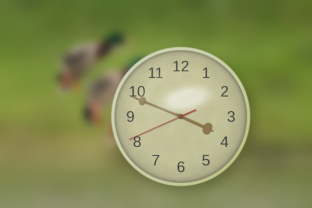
3:48:41
